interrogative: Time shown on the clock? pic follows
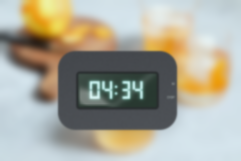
4:34
